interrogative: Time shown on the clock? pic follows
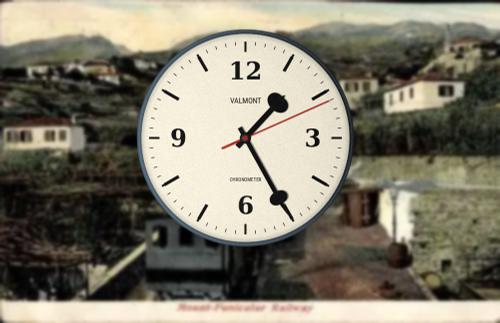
1:25:11
